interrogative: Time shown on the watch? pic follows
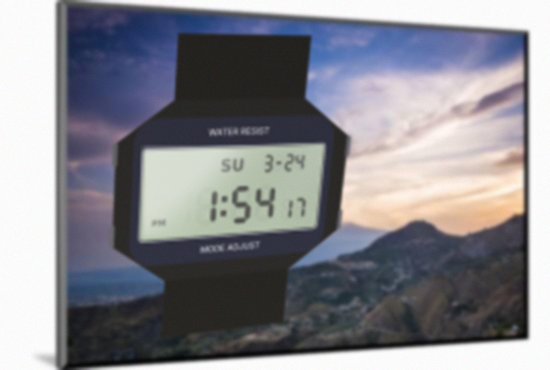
1:54:17
